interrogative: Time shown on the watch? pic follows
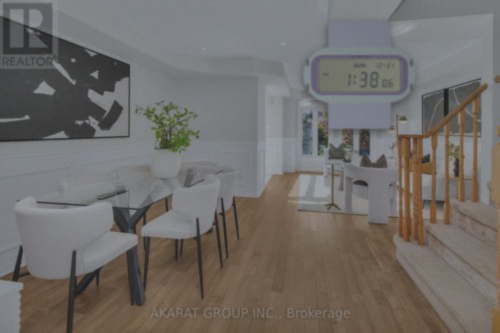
1:38
